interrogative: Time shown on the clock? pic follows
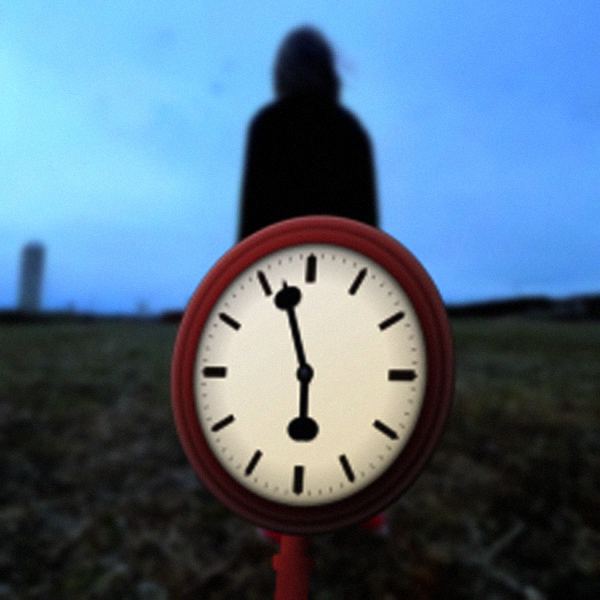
5:57
